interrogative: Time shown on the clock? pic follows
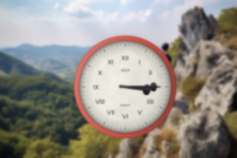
3:15
